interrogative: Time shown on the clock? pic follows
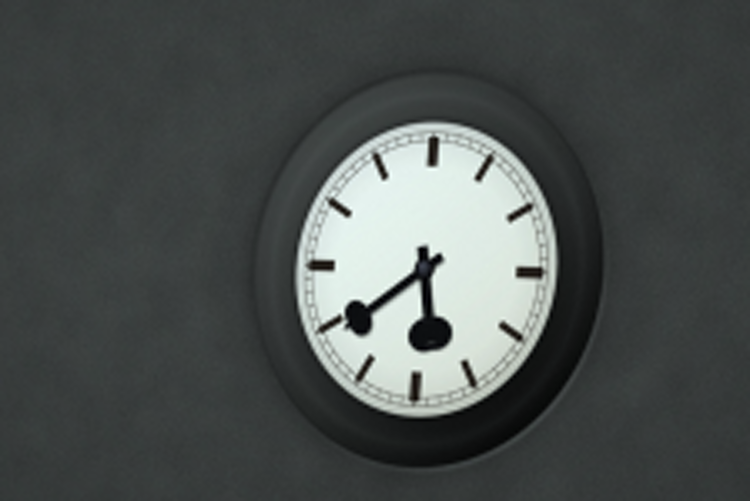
5:39
